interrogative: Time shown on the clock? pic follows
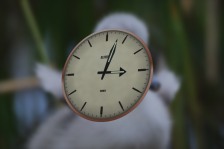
3:03
